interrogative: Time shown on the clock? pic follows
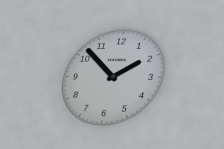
1:52
